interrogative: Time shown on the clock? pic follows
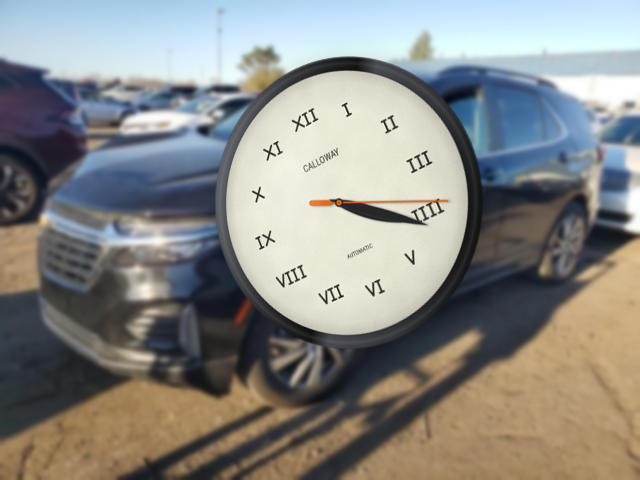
4:21:19
